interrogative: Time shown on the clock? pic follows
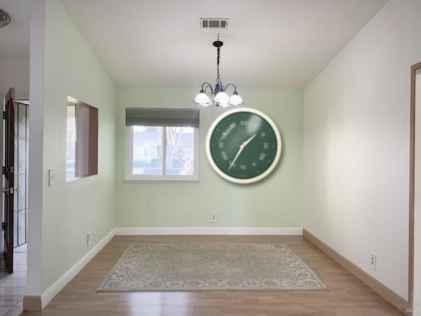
1:35
